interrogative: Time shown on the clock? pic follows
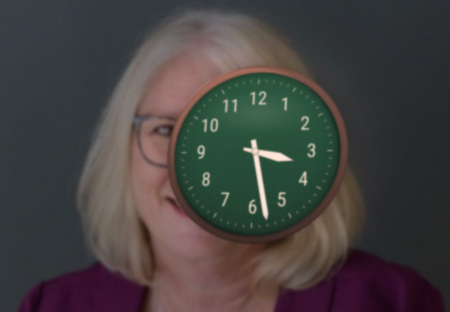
3:28
